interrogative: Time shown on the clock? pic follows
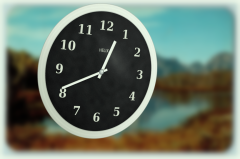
12:41
